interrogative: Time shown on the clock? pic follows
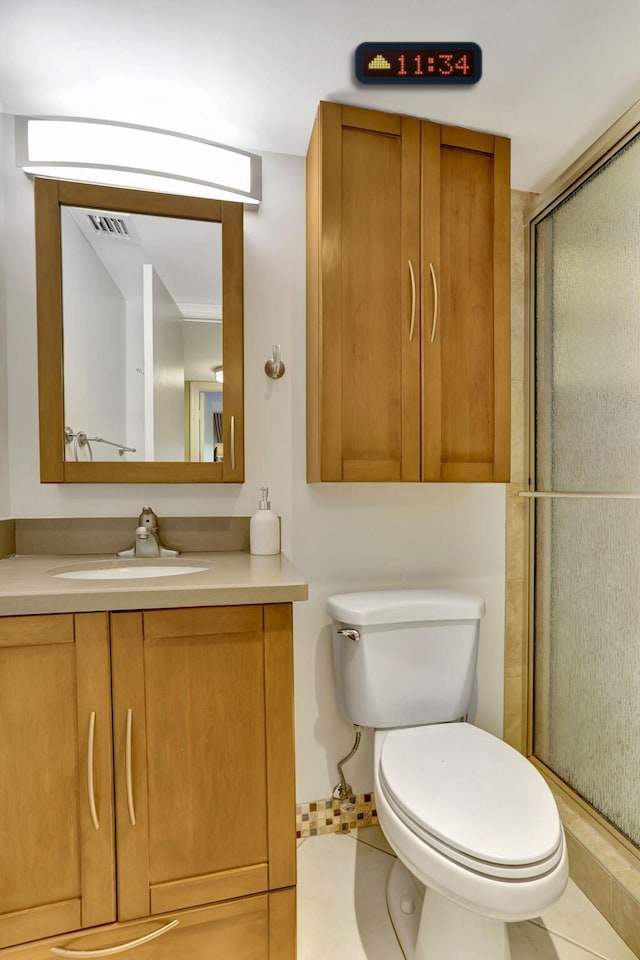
11:34
